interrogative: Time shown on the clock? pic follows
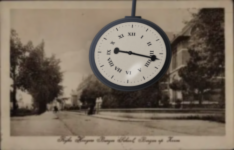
9:17
